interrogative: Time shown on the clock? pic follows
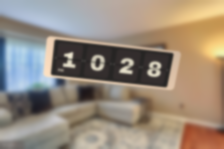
10:28
